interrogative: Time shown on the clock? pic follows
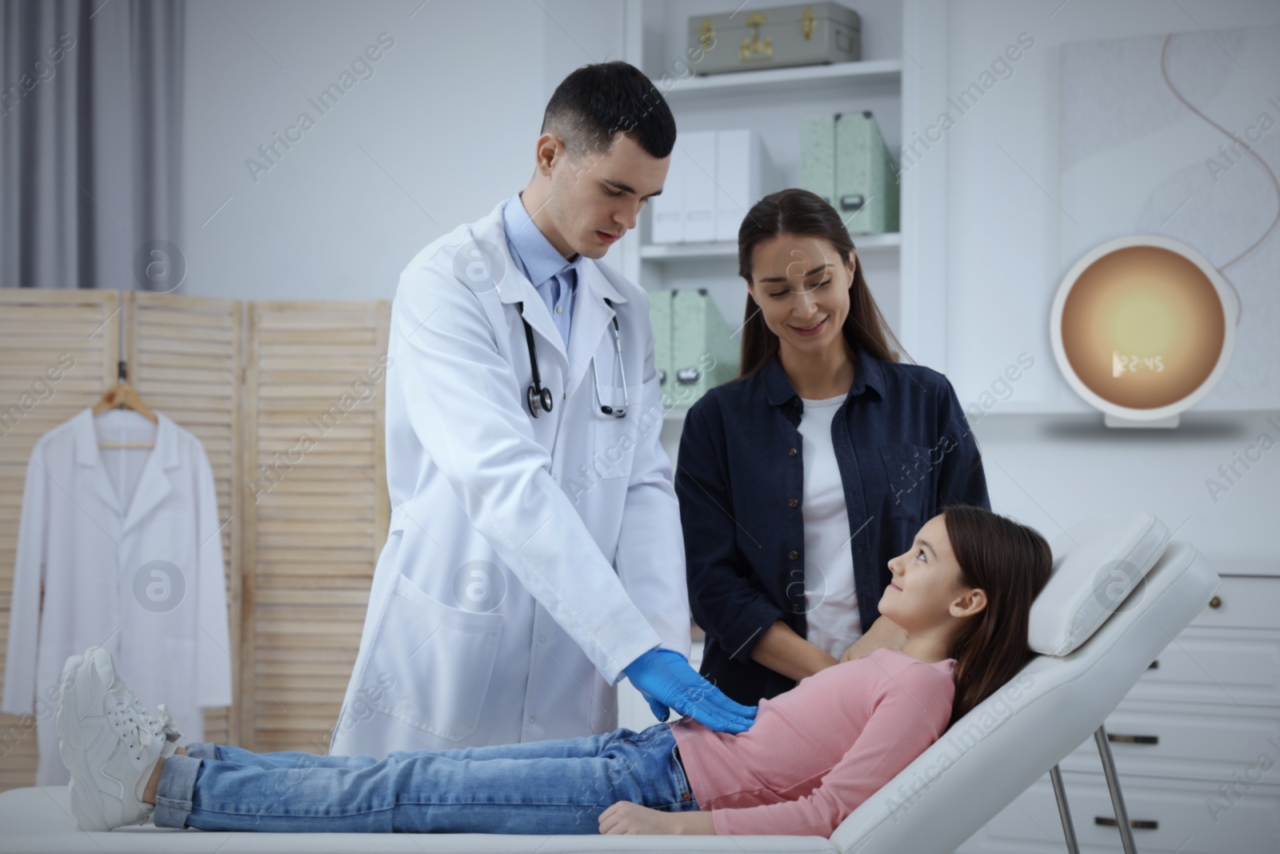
22:45
